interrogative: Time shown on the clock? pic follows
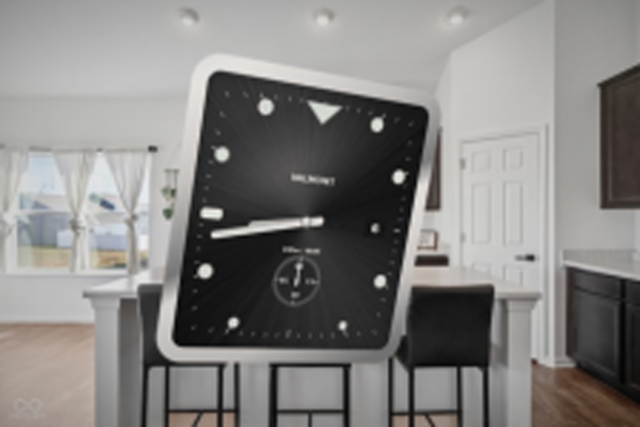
8:43
